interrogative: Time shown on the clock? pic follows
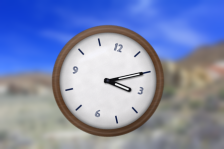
3:10
